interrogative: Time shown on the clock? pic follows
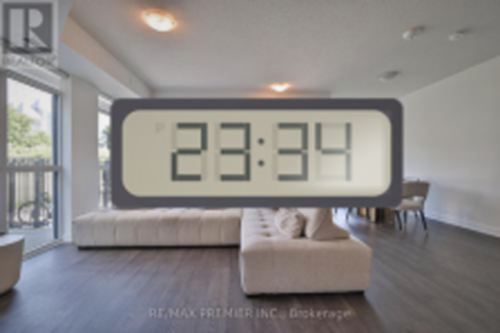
23:34
